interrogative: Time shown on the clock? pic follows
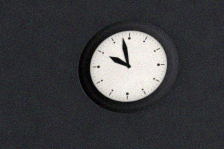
9:58
